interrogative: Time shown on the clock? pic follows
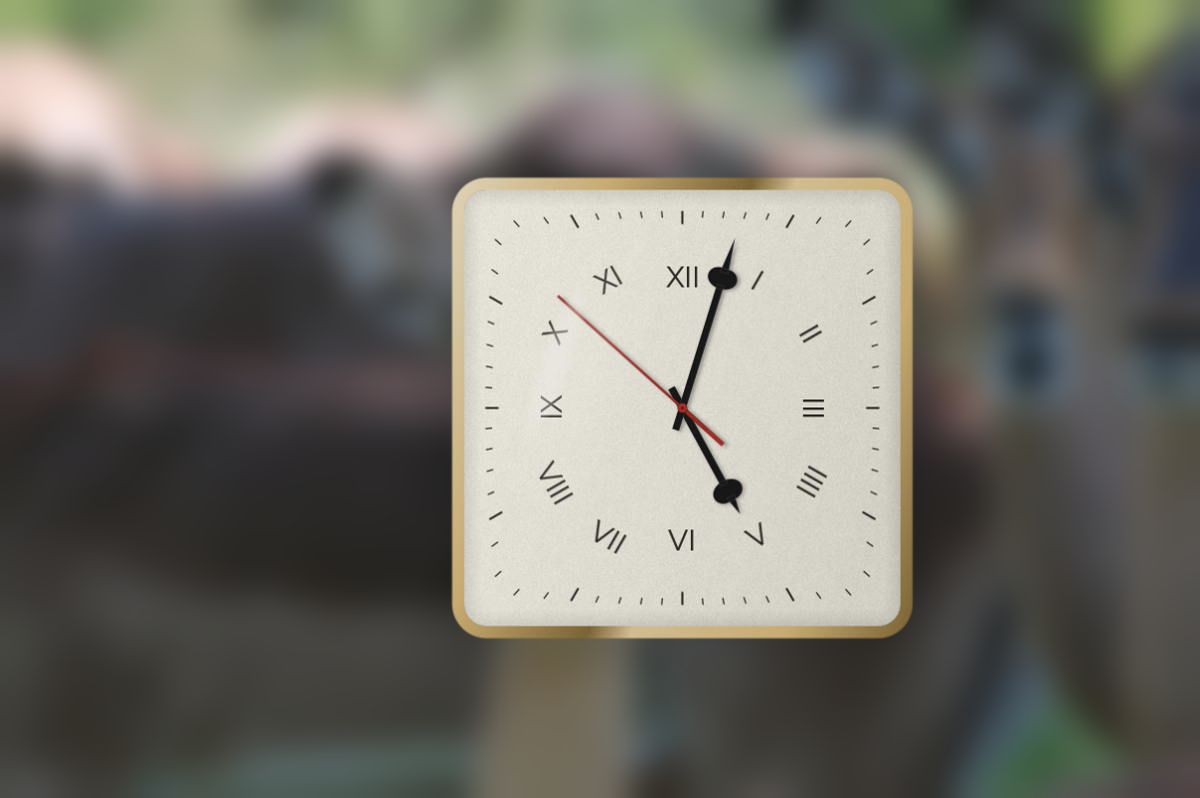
5:02:52
